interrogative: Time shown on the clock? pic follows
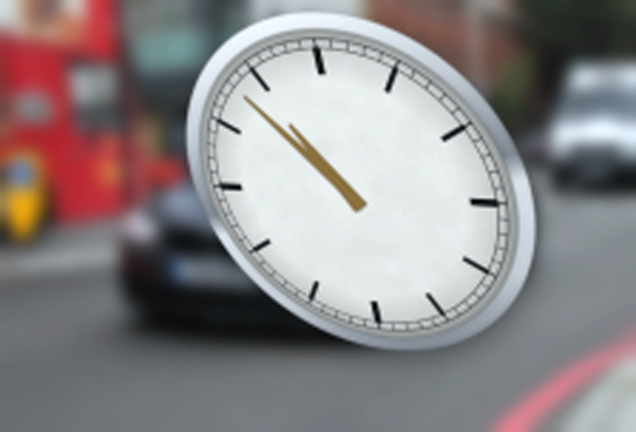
10:53
